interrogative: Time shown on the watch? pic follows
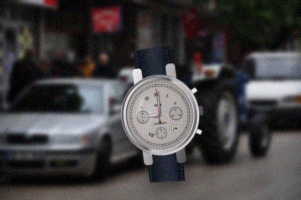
9:01
